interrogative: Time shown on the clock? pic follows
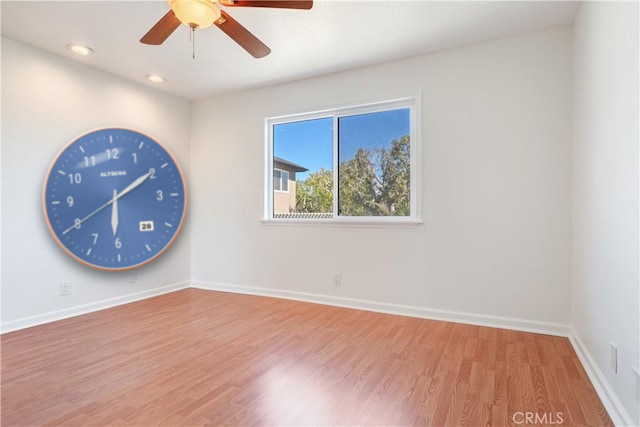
6:09:40
